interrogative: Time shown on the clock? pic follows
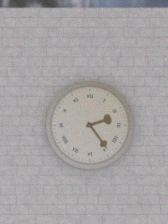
2:24
